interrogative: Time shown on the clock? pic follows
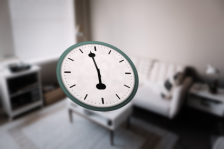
5:58
